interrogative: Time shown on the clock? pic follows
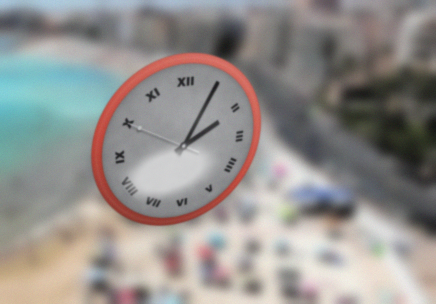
2:04:50
